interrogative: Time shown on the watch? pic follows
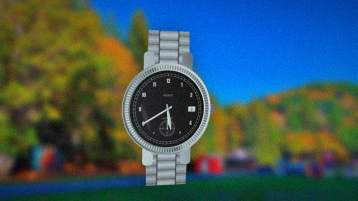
5:40
